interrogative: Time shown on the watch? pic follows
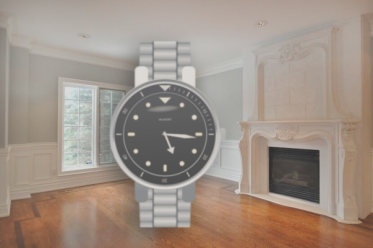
5:16
